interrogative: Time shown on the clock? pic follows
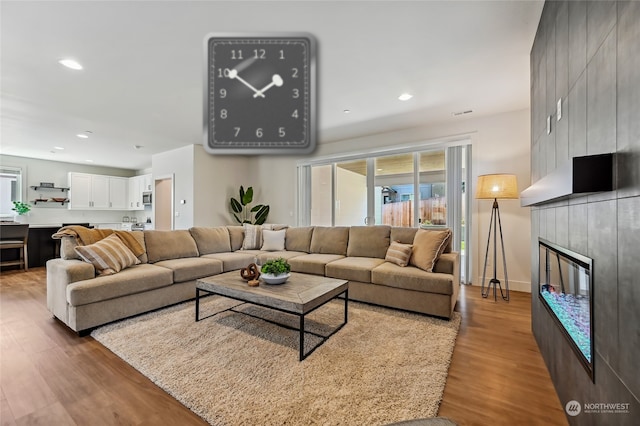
1:51
